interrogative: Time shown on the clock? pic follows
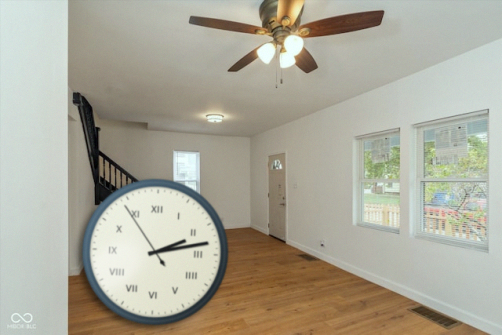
2:12:54
